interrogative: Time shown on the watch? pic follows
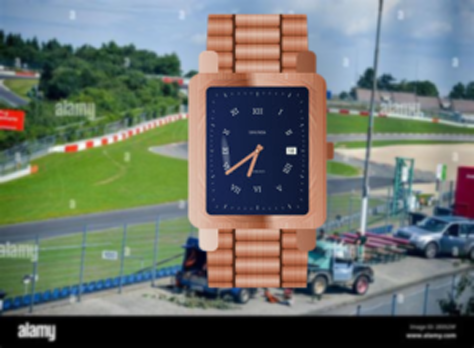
6:39
